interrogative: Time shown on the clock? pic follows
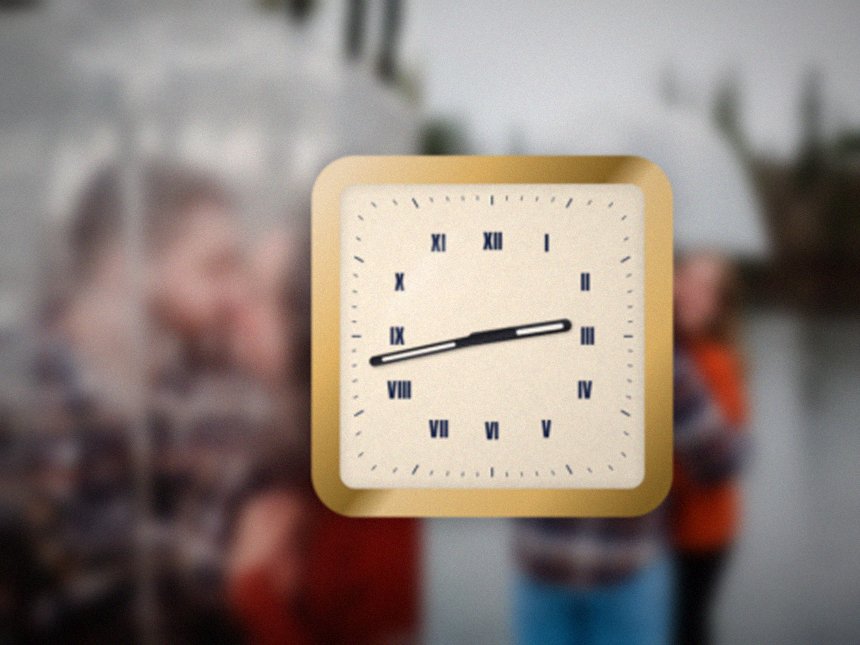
2:43
